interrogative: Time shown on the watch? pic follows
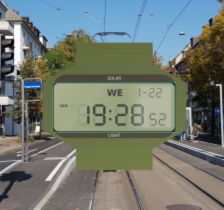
19:28:52
